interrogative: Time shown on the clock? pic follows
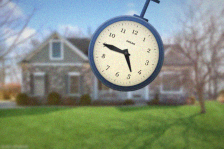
4:45
